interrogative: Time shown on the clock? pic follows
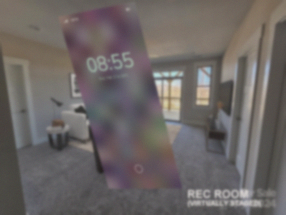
8:55
